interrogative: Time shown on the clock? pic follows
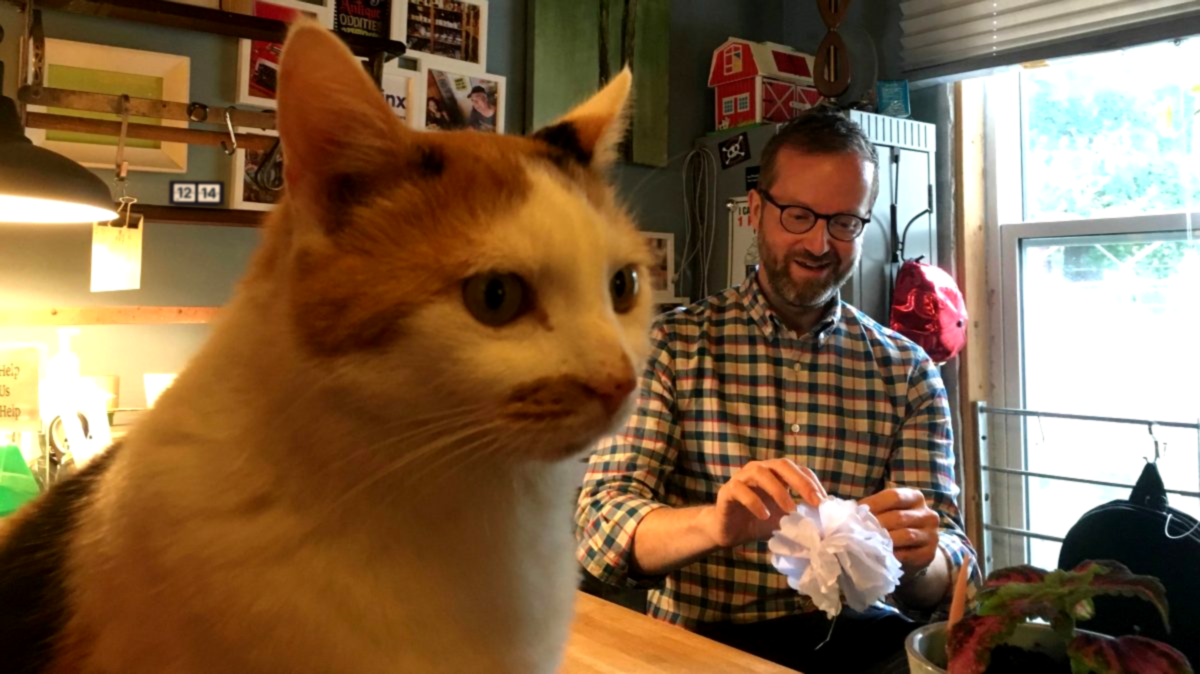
12:14
